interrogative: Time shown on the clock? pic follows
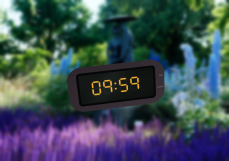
9:59
